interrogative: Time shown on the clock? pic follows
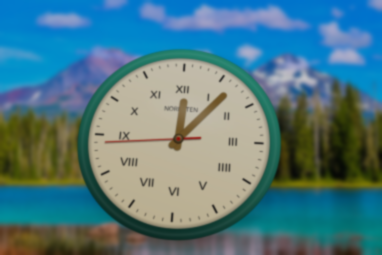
12:06:44
